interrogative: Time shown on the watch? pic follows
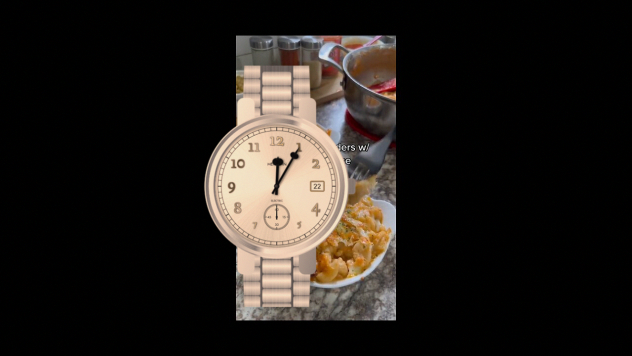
12:05
